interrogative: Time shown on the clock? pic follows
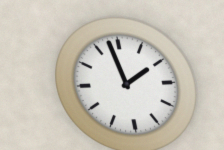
1:58
